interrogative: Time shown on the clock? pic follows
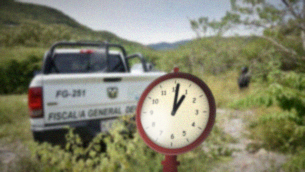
1:01
